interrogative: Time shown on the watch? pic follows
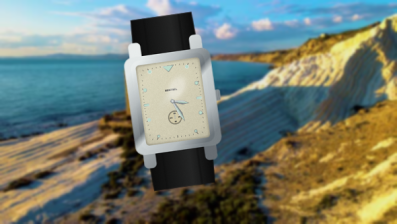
3:26
